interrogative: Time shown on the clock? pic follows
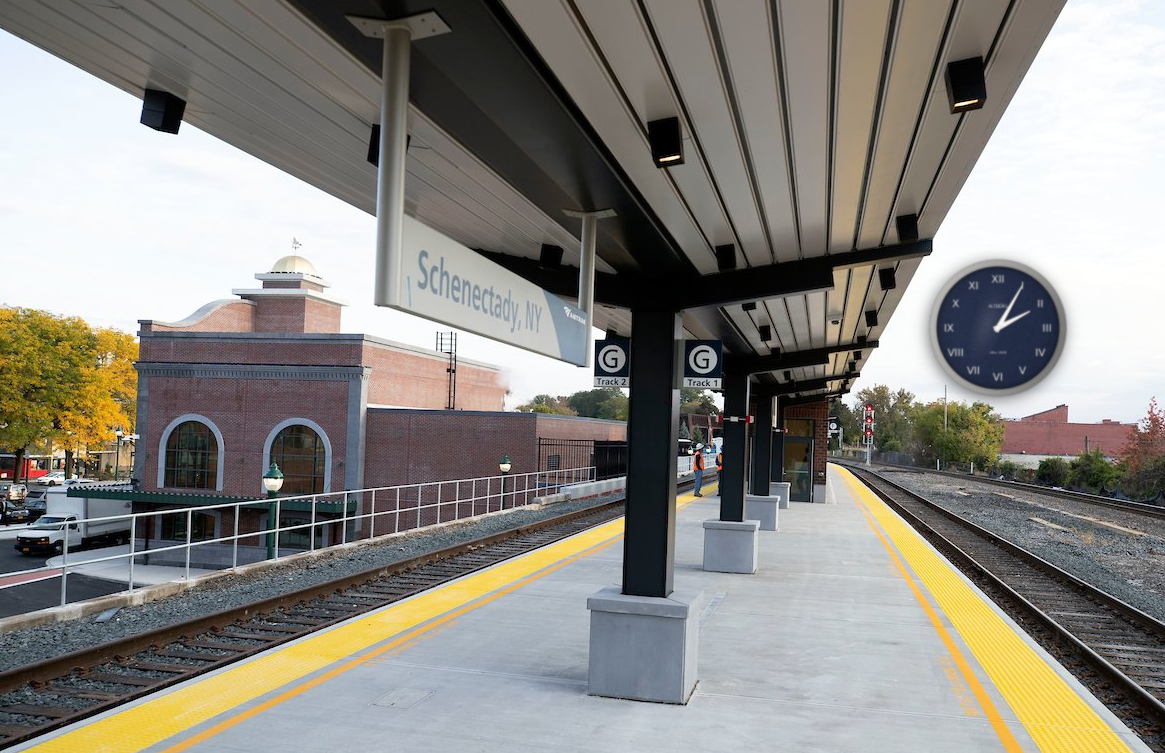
2:05
